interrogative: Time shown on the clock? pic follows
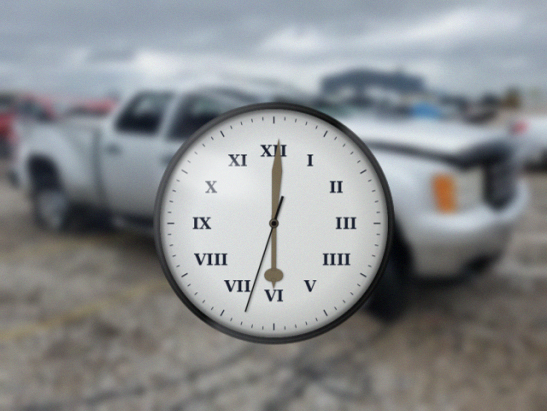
6:00:33
